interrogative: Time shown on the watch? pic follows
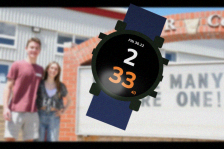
2:33
